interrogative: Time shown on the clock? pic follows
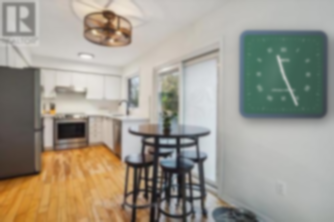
11:26
